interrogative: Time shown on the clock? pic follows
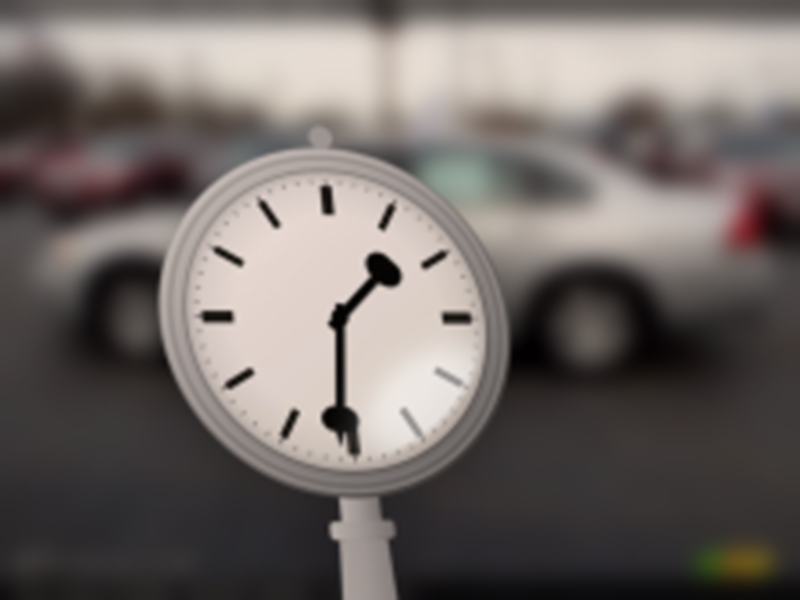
1:31
